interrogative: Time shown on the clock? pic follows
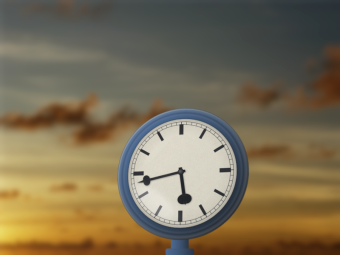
5:43
